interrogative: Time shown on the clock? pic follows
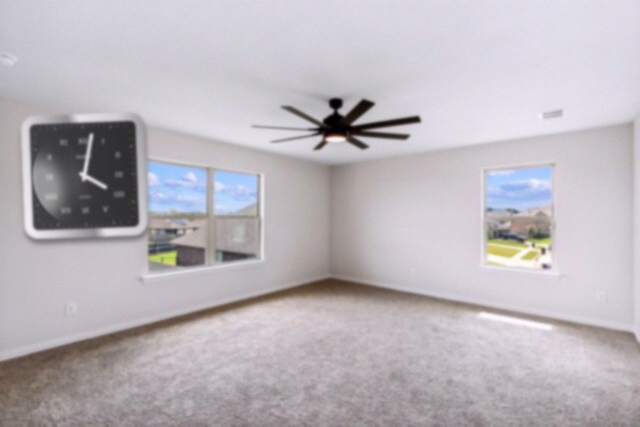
4:02
